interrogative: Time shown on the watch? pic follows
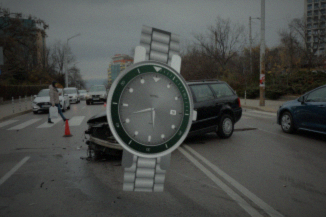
5:42
